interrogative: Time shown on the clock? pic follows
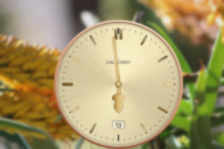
5:59
